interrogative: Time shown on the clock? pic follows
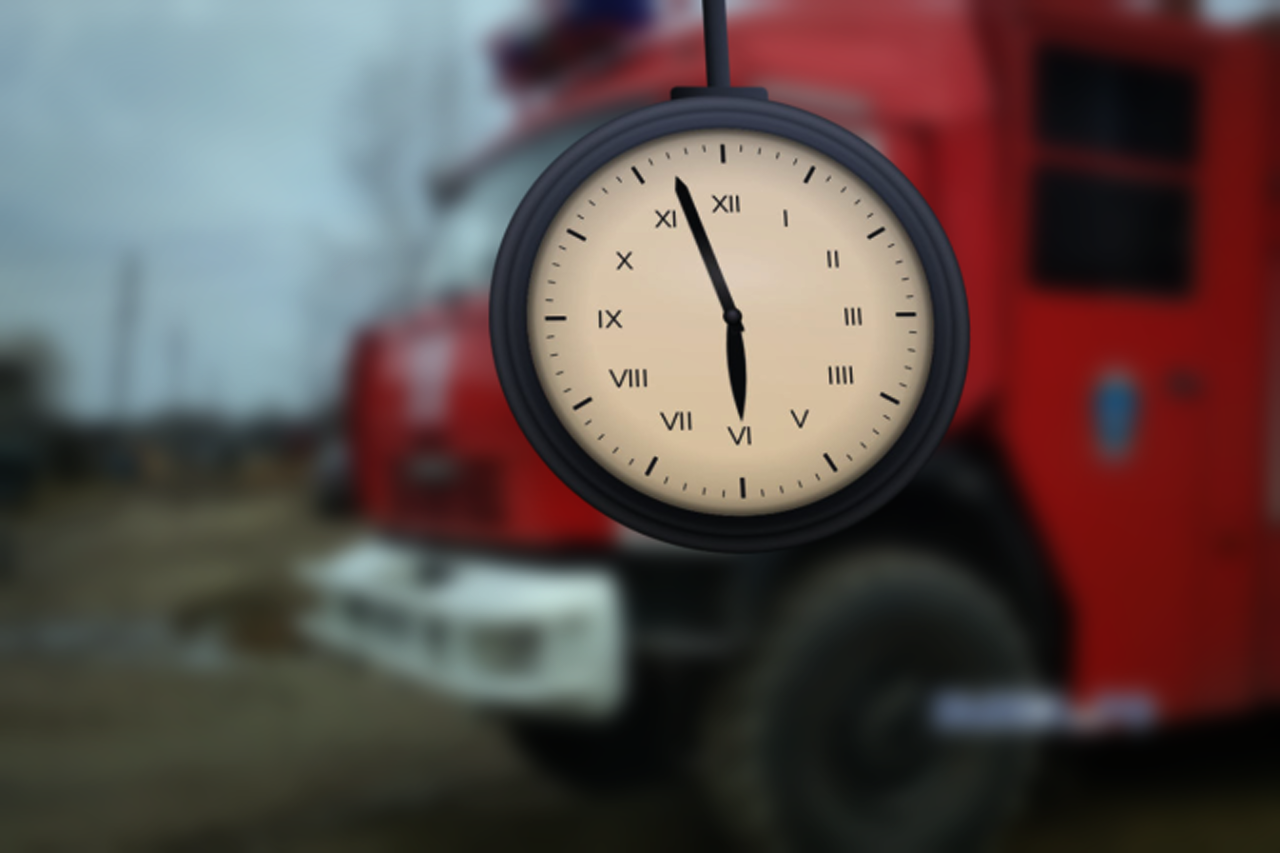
5:57
